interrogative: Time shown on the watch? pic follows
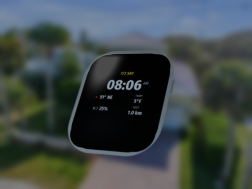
8:06
